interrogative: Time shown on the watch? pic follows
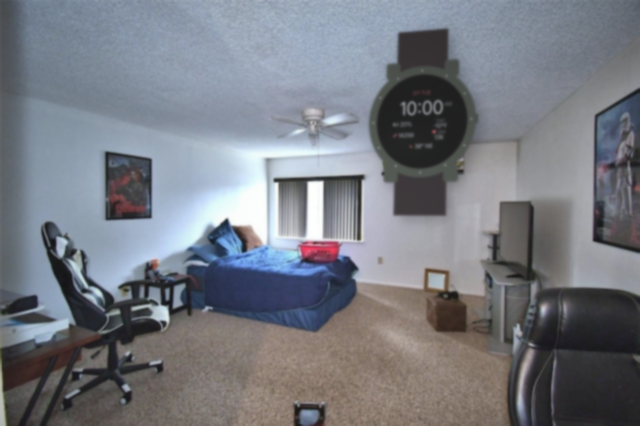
10:00
